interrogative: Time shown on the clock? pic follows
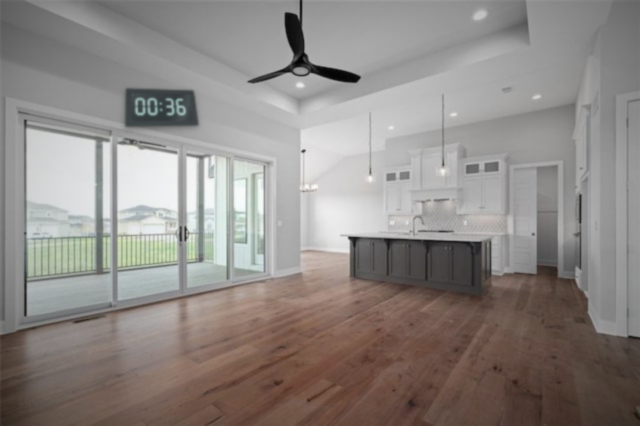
0:36
